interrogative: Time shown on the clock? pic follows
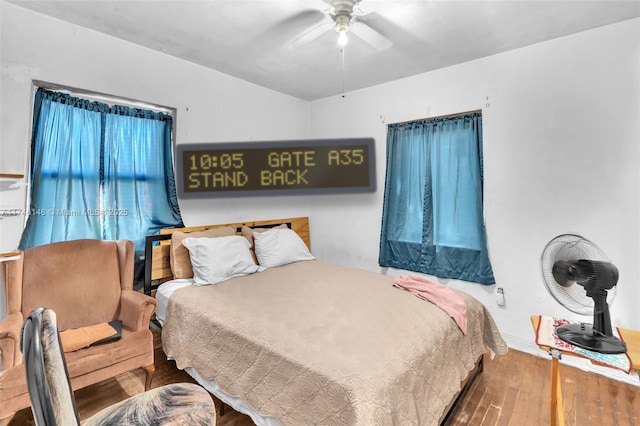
10:05
